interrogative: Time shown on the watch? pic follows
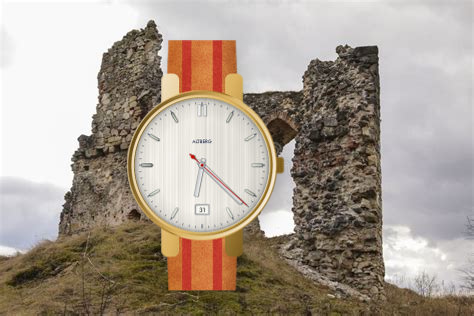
6:22:22
